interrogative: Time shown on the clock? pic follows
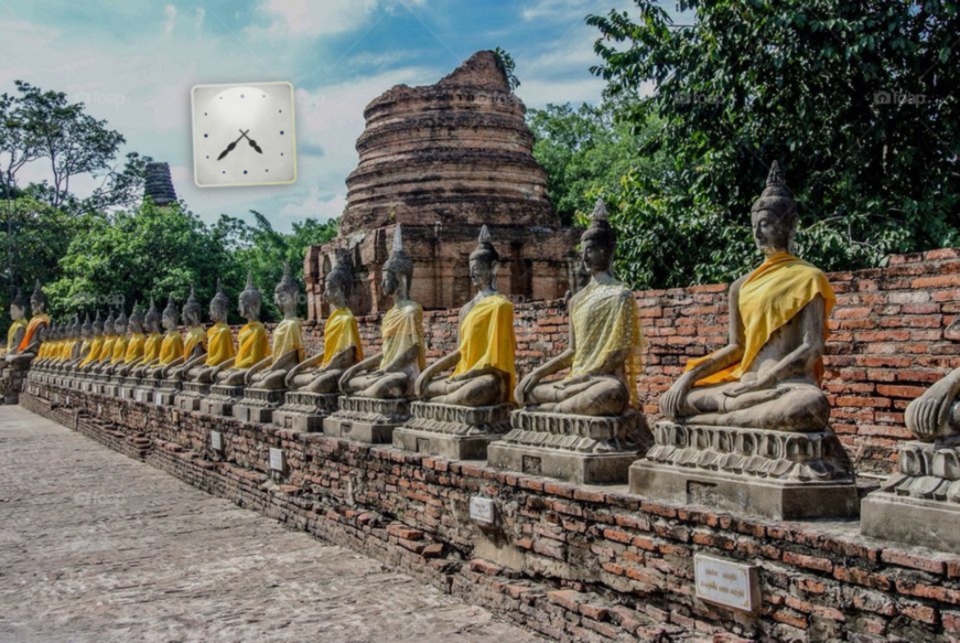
4:38
